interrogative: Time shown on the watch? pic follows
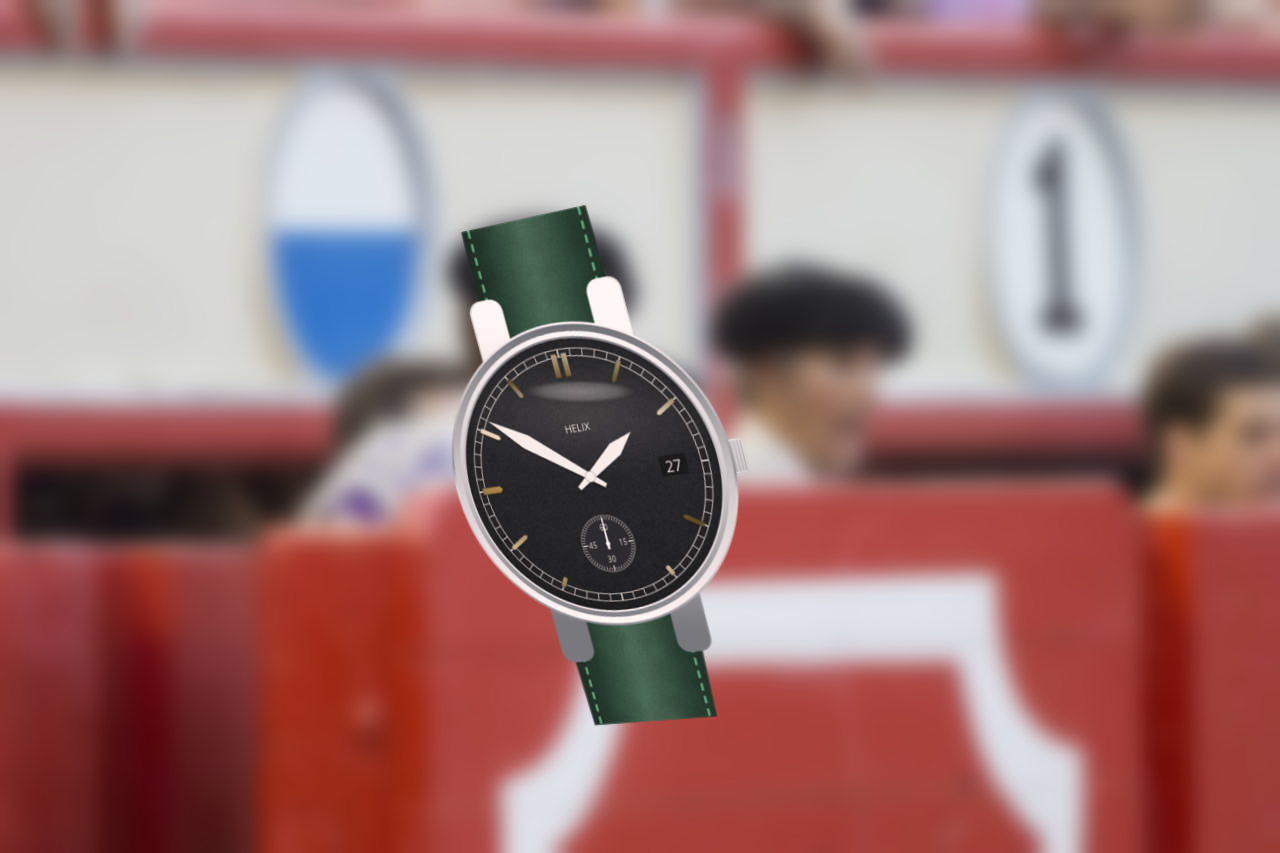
1:51
